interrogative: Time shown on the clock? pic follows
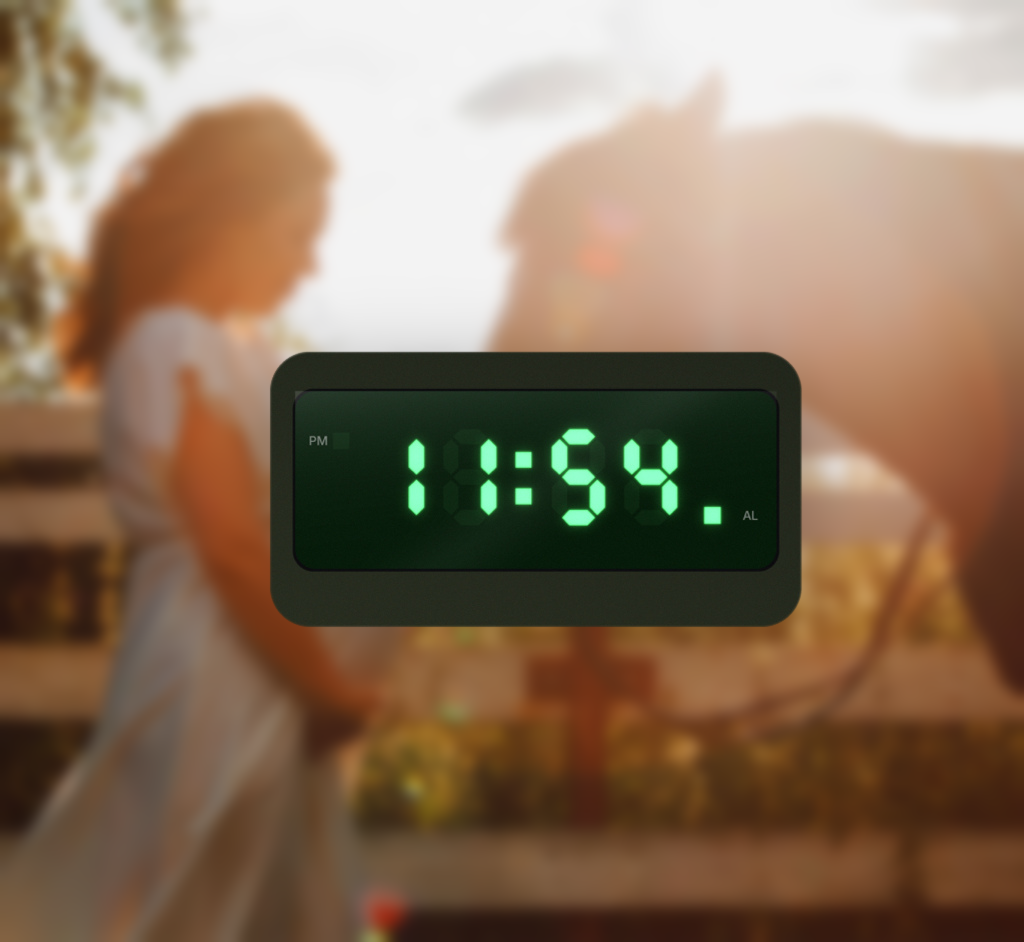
11:54
